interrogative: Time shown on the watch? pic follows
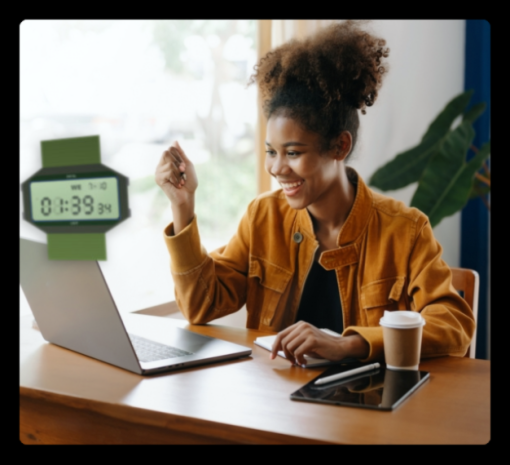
1:39
